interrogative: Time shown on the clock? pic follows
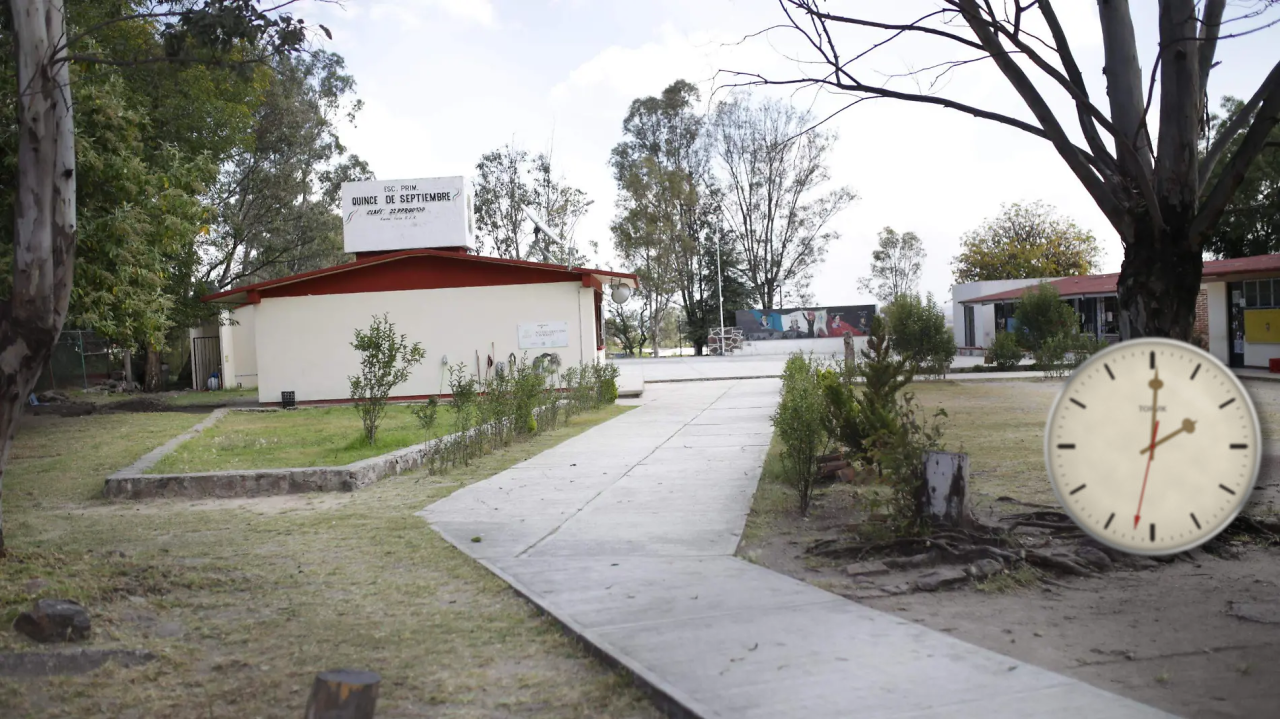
2:00:32
